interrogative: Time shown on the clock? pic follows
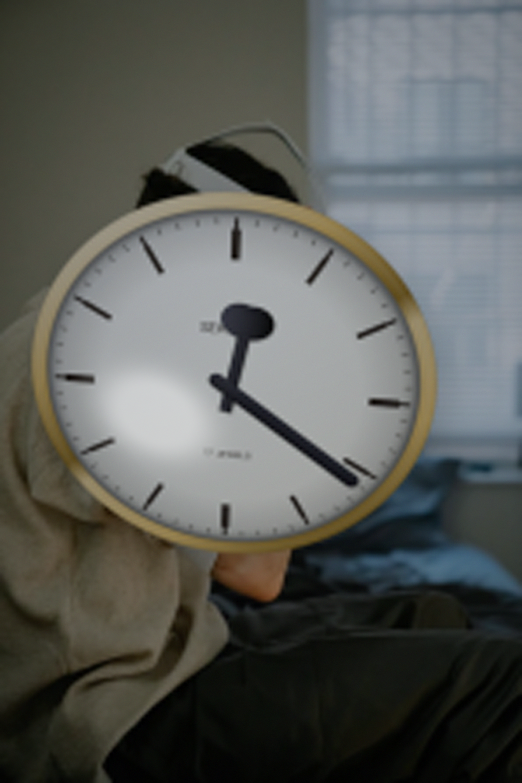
12:21
